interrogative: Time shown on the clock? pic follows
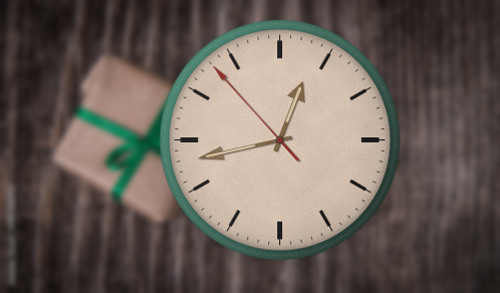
12:42:53
